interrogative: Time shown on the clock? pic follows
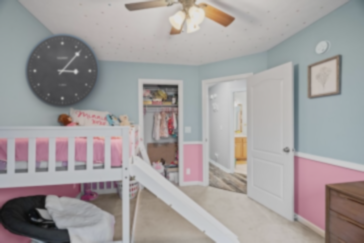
3:07
